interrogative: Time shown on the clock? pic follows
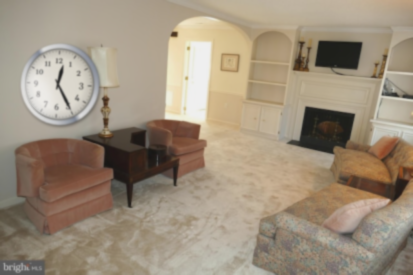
12:25
